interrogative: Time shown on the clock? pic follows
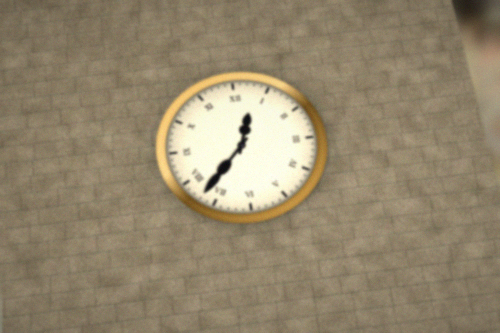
12:37
